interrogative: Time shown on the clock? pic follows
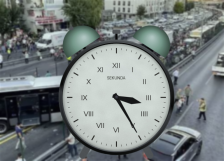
3:25
